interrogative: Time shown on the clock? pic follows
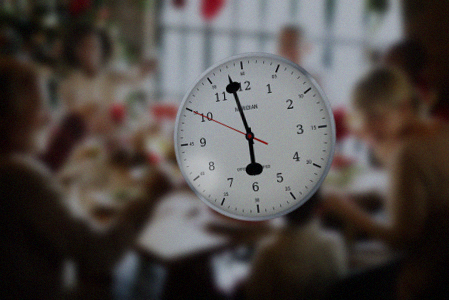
5:57:50
